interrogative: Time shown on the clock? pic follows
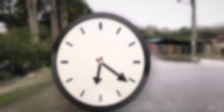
6:21
